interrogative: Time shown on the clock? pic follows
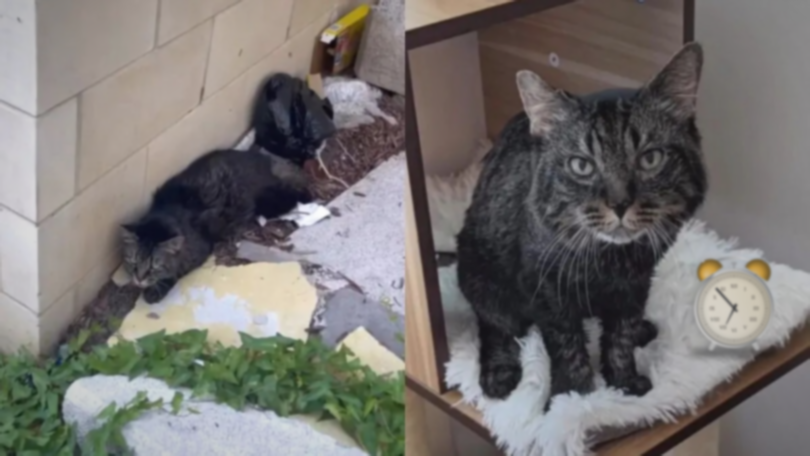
6:53
